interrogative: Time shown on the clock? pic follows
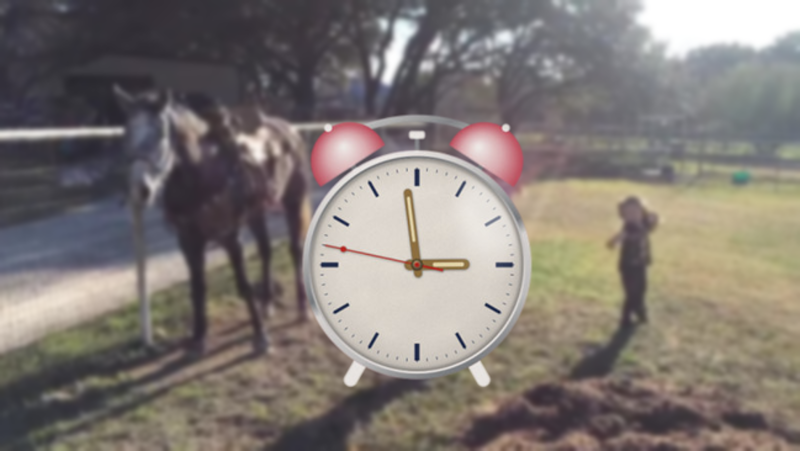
2:58:47
